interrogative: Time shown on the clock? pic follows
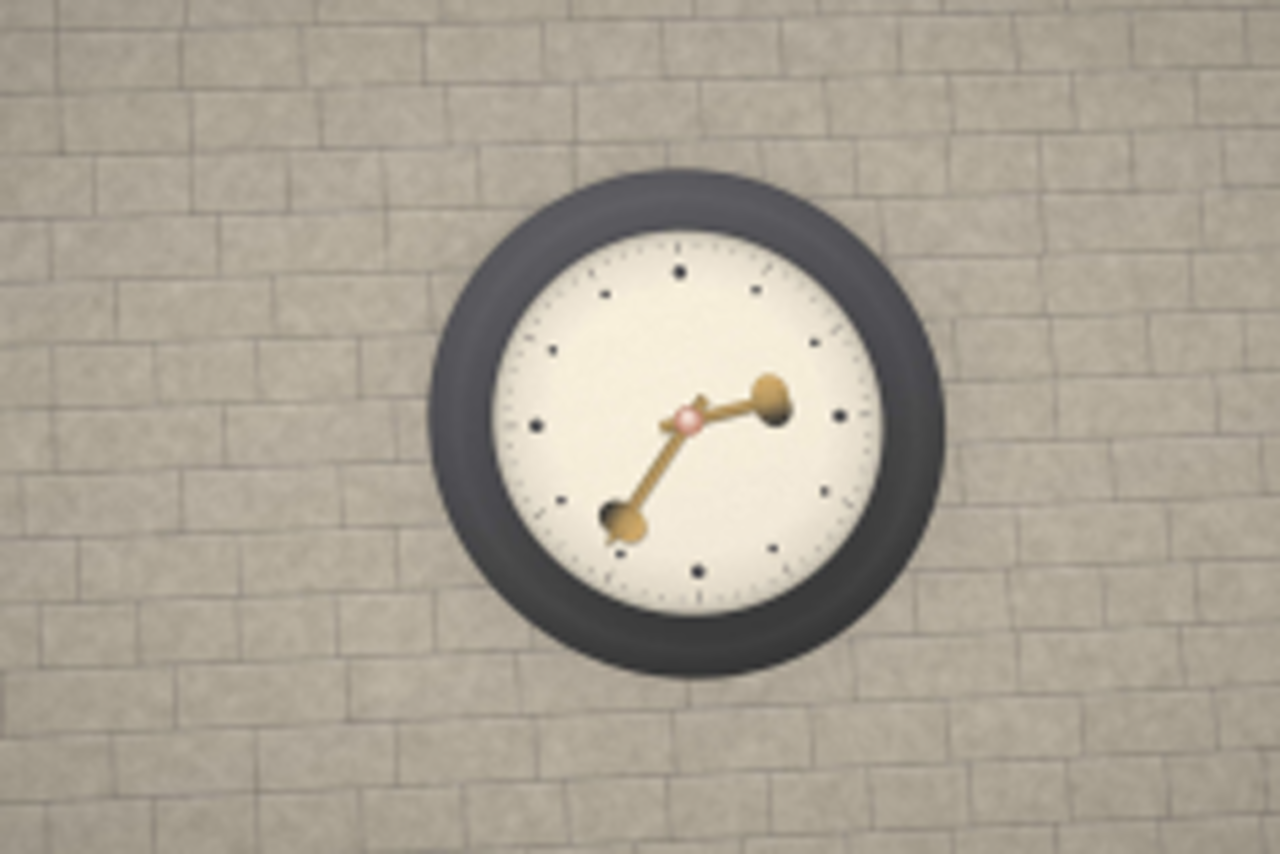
2:36
